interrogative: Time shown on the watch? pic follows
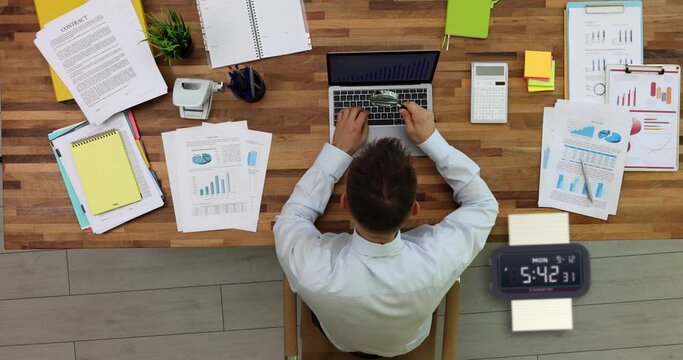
5:42
